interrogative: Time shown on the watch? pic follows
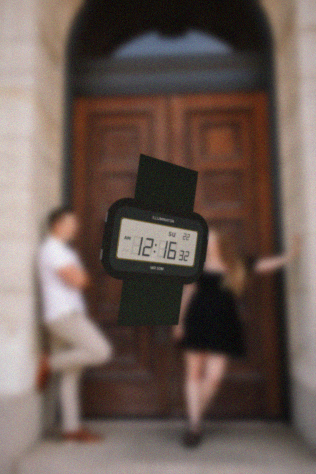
12:16:32
